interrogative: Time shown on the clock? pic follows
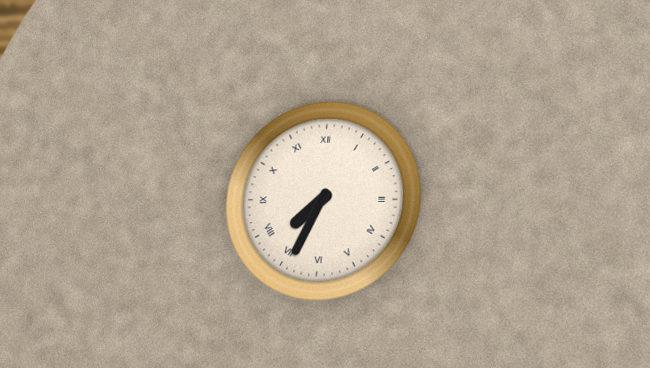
7:34
